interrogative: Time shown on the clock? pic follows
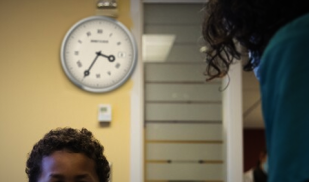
3:35
